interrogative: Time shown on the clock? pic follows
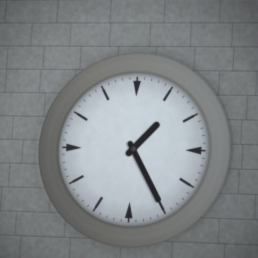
1:25
